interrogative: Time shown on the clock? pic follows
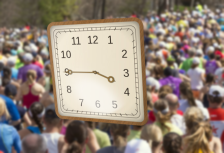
3:45
